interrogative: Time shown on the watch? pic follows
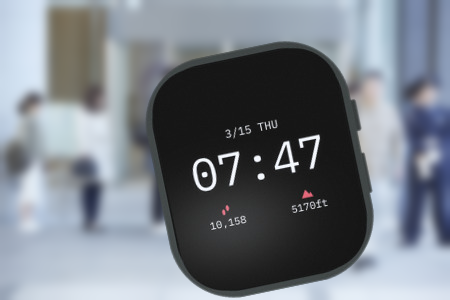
7:47
